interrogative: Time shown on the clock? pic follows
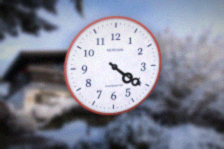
4:21
